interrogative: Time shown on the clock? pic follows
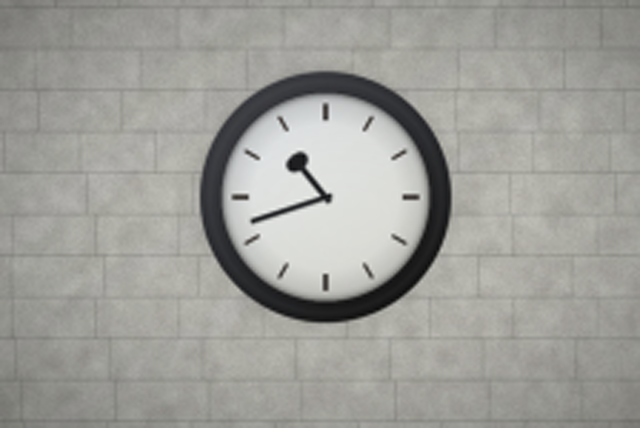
10:42
